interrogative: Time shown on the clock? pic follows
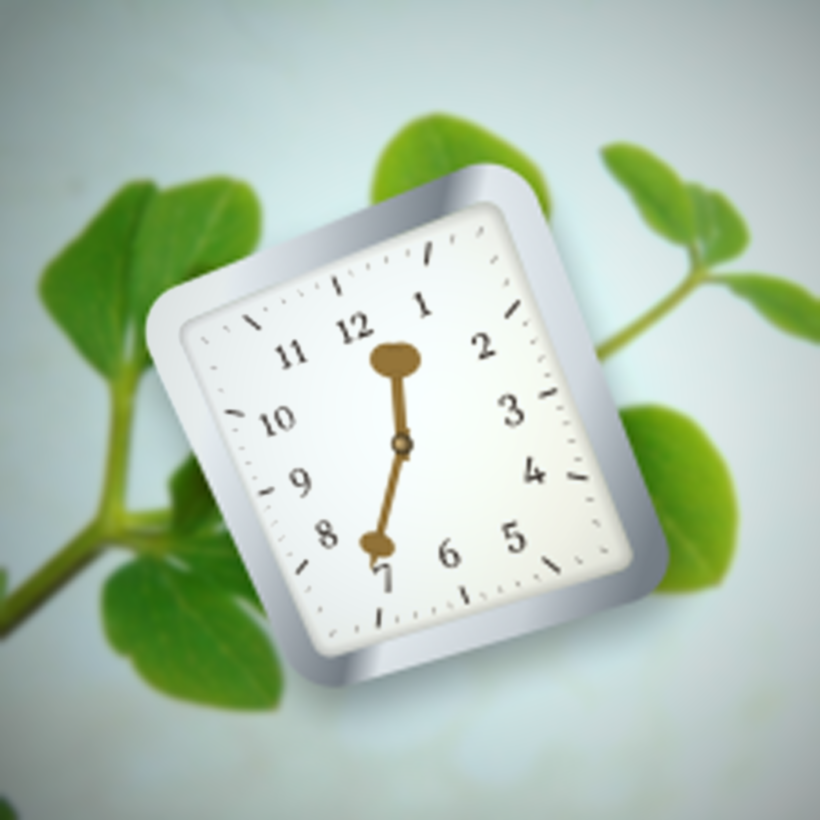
12:36
